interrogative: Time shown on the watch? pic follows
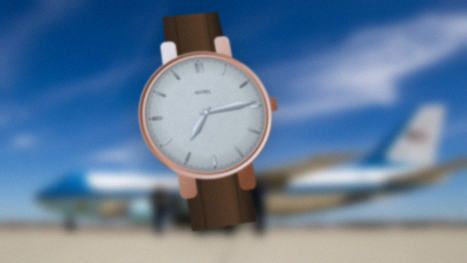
7:14
